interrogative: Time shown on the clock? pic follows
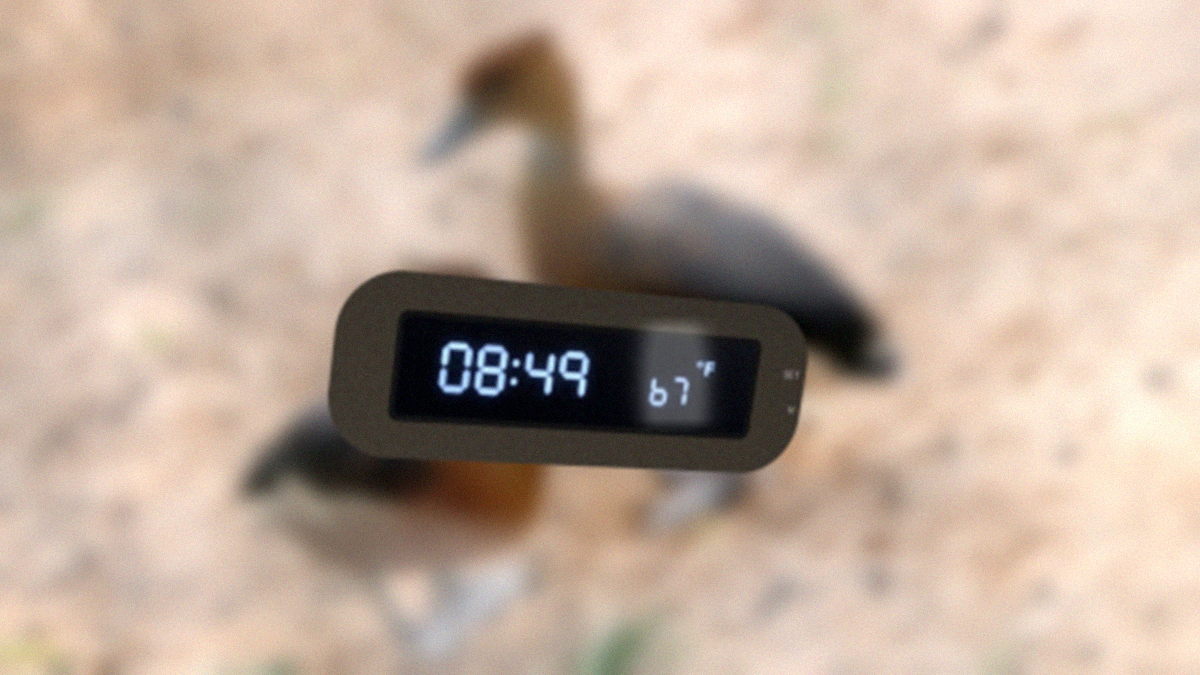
8:49
